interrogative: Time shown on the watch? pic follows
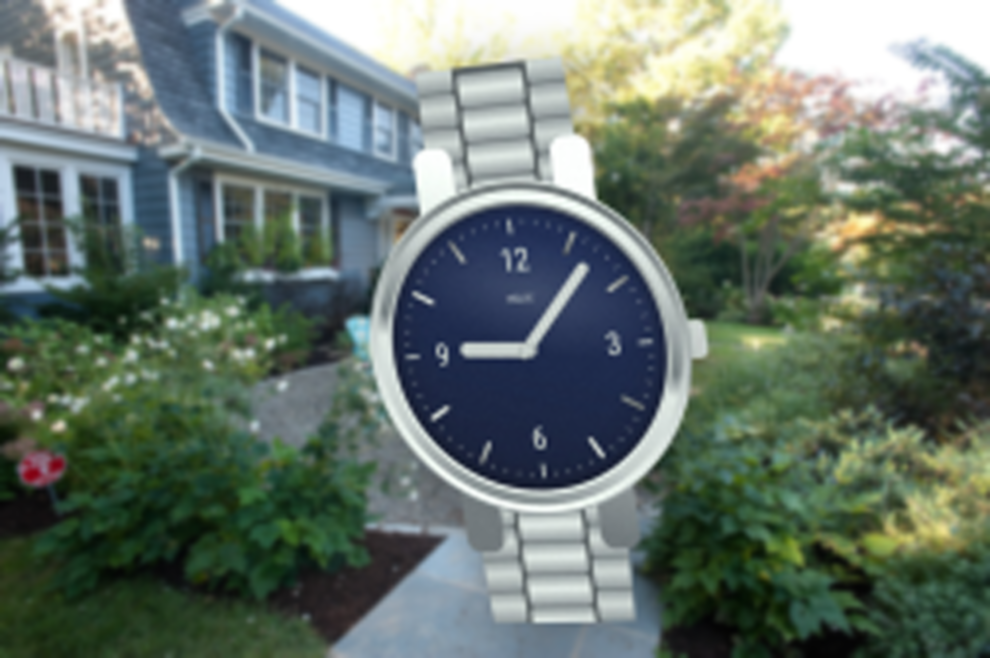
9:07
